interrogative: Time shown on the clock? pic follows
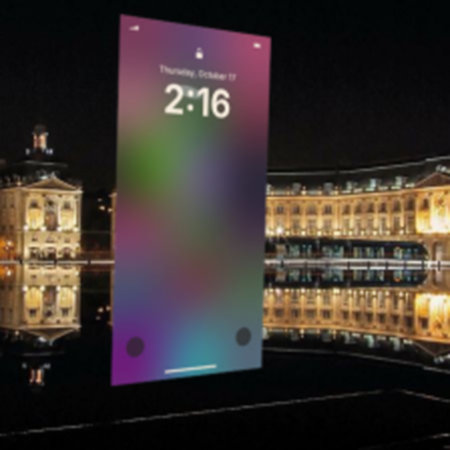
2:16
